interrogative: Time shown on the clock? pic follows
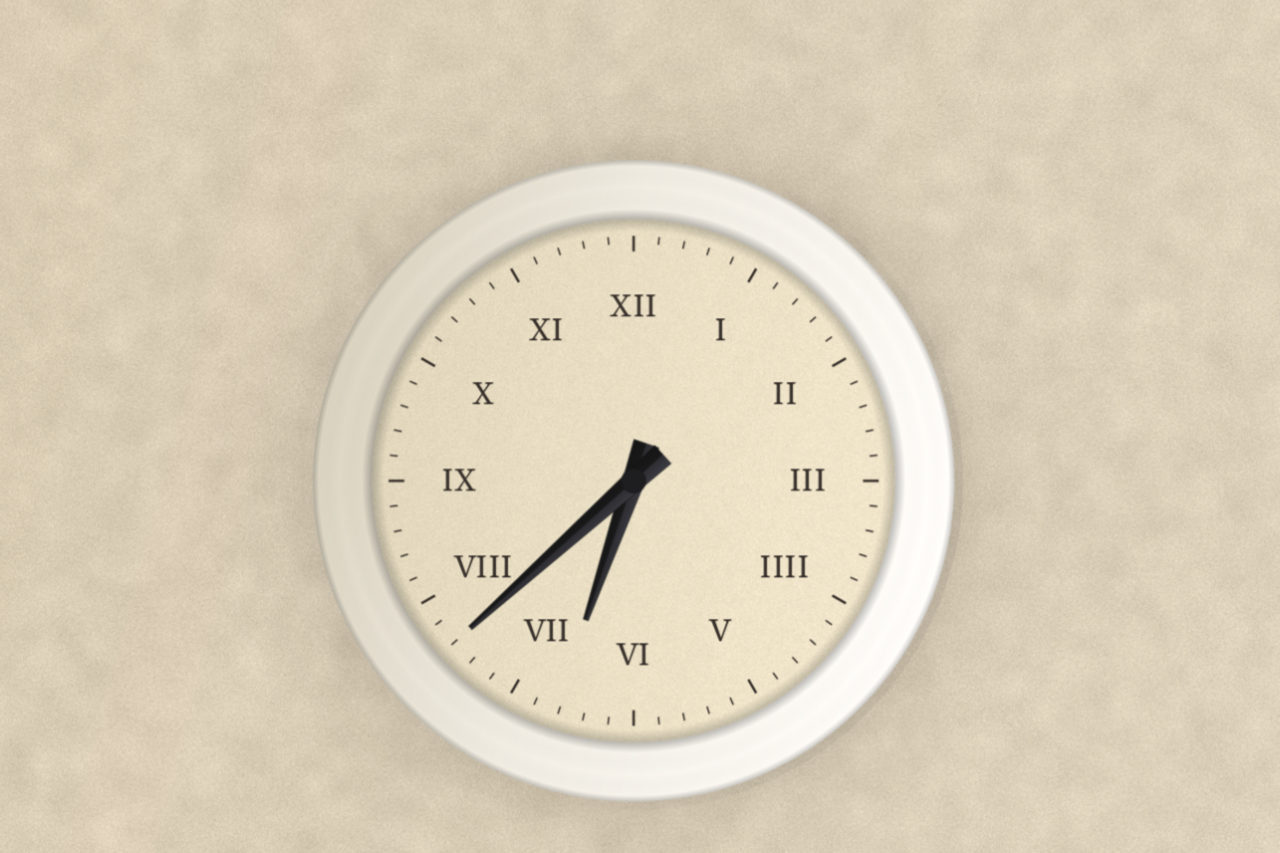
6:38
